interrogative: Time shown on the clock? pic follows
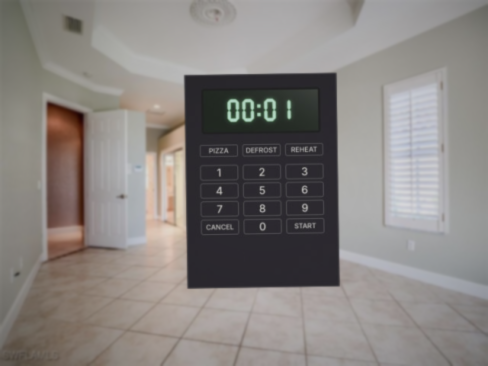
0:01
